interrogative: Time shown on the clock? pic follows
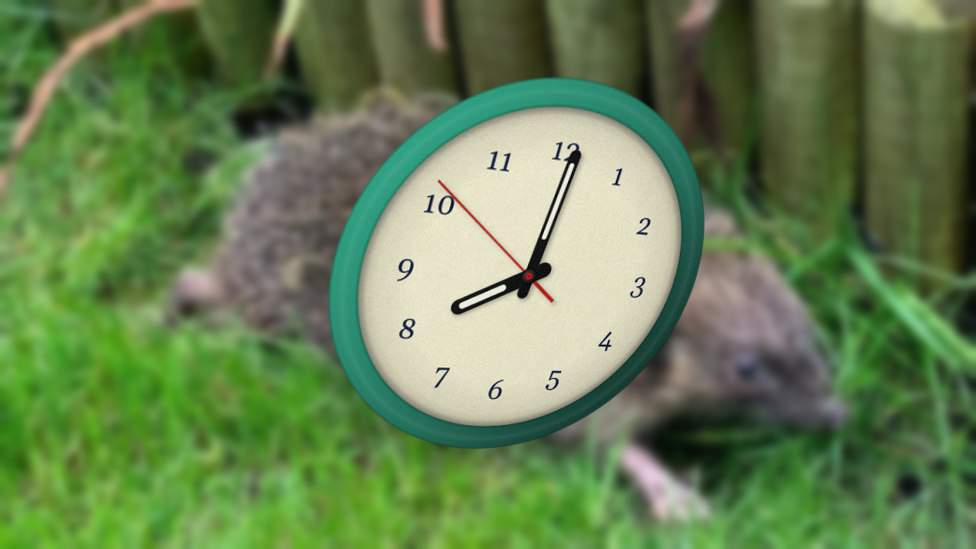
8:00:51
